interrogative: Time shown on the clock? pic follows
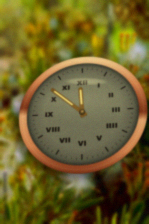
11:52
